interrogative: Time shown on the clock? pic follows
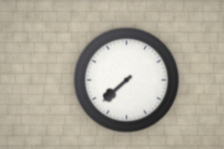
7:38
